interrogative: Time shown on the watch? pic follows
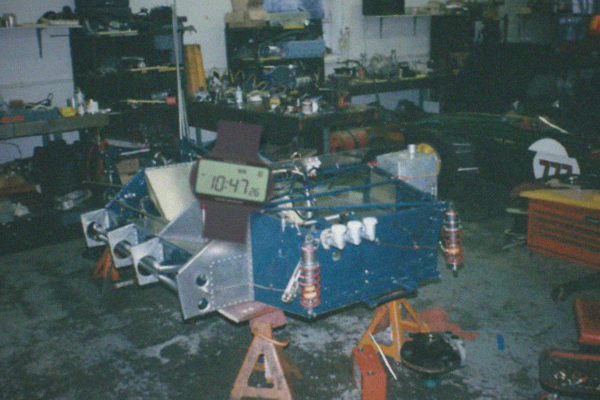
10:47
